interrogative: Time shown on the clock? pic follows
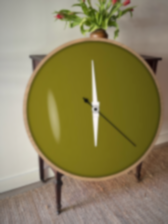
5:59:22
